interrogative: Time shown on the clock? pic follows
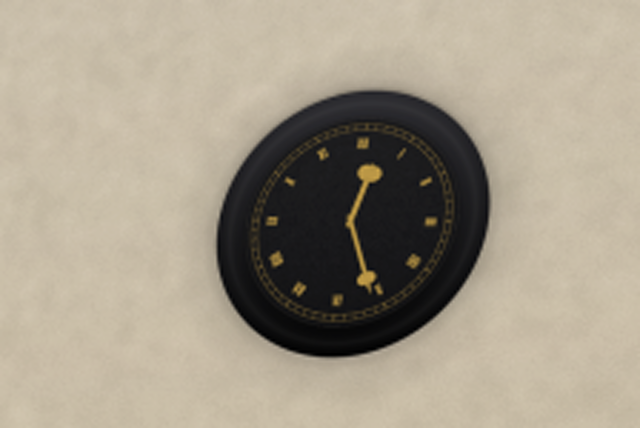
12:26
